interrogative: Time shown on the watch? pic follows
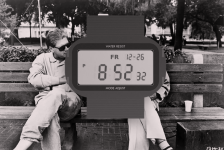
8:52:32
